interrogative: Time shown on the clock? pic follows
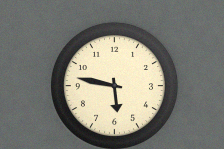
5:47
